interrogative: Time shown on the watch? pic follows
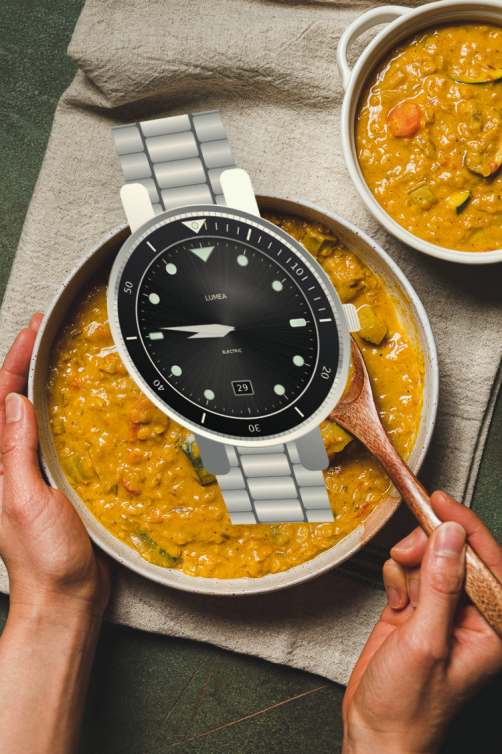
8:46
